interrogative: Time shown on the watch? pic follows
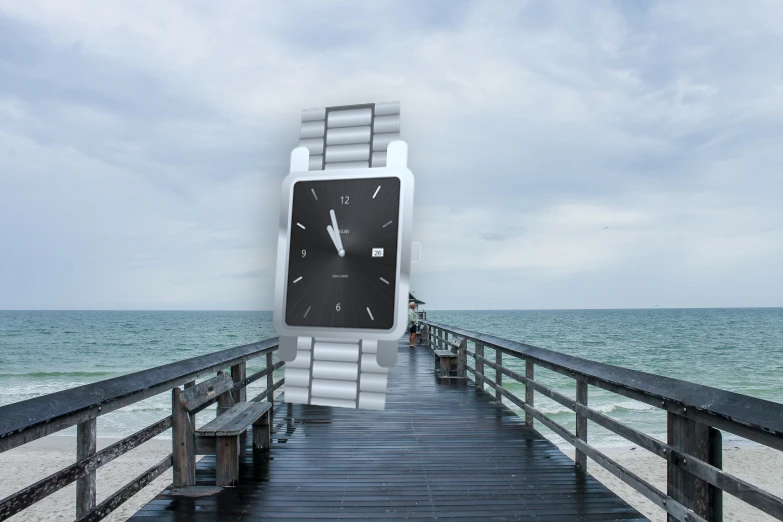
10:57
